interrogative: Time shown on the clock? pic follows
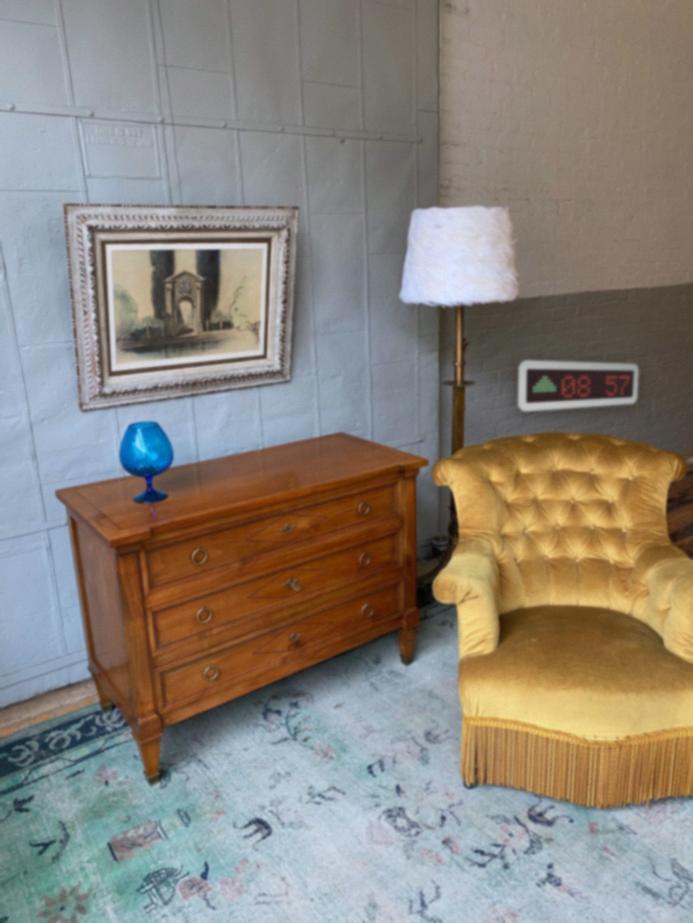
8:57
